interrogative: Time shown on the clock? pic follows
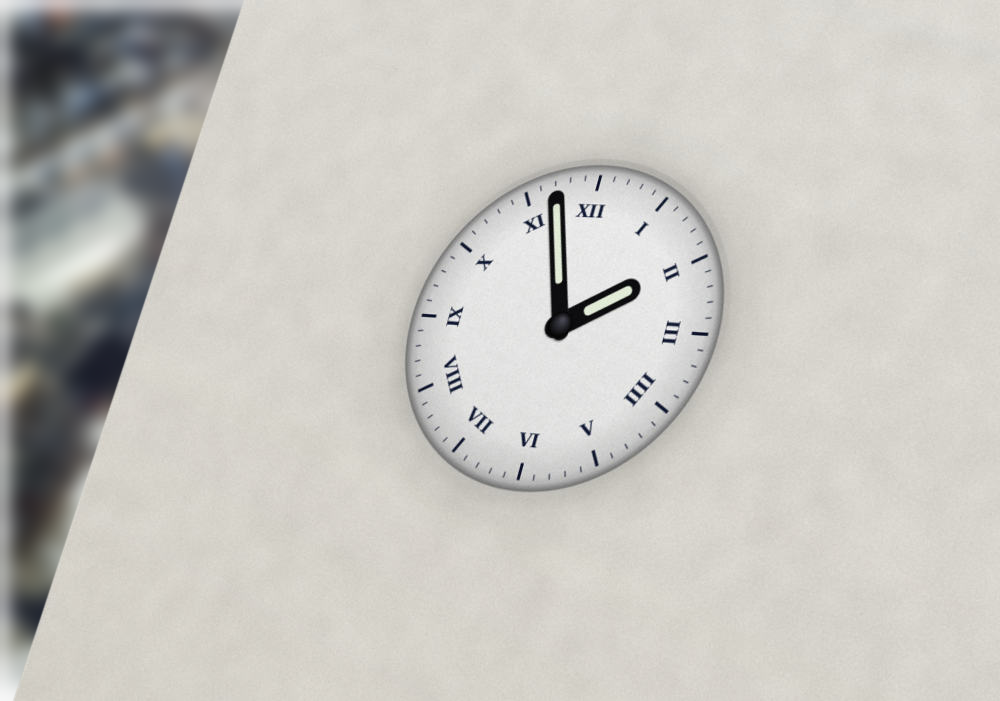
1:57
